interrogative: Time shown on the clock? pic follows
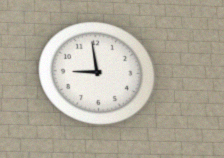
8:59
